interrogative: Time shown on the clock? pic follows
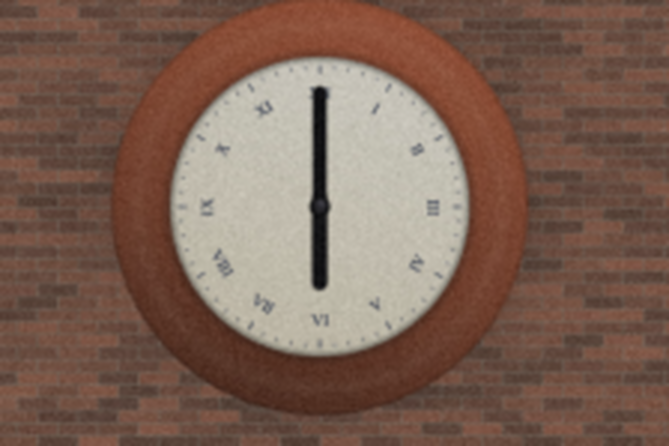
6:00
